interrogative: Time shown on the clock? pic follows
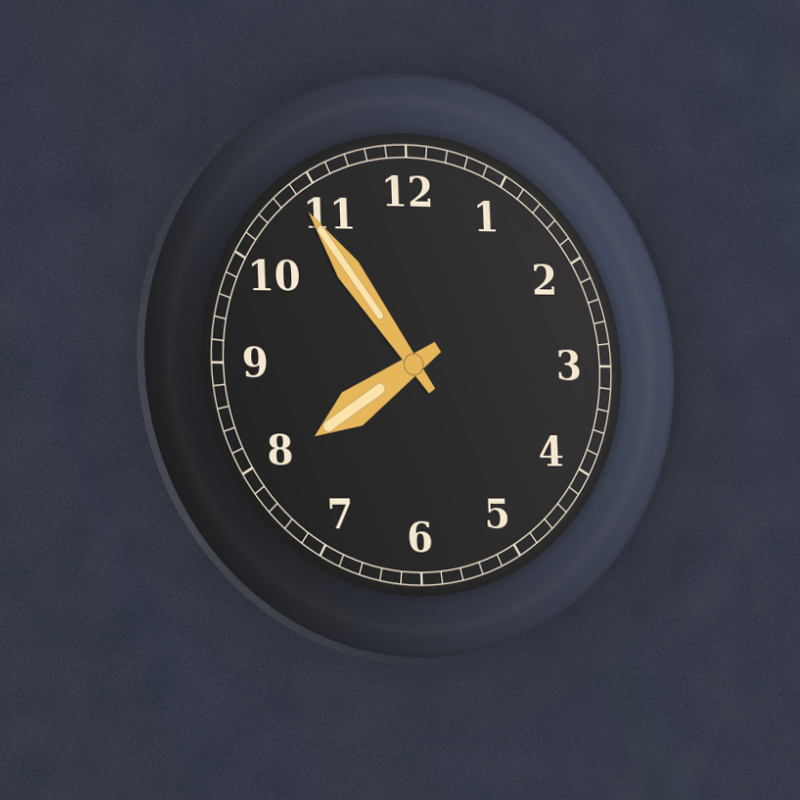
7:54
